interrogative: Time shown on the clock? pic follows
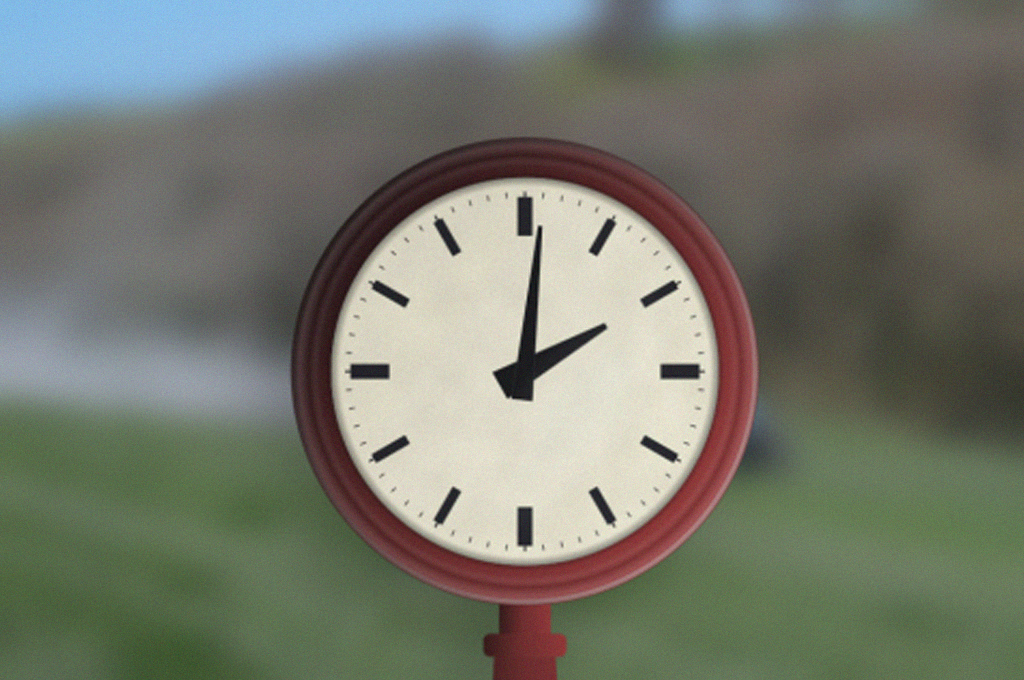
2:01
